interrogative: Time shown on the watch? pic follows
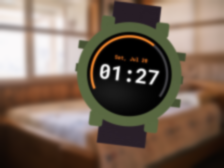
1:27
